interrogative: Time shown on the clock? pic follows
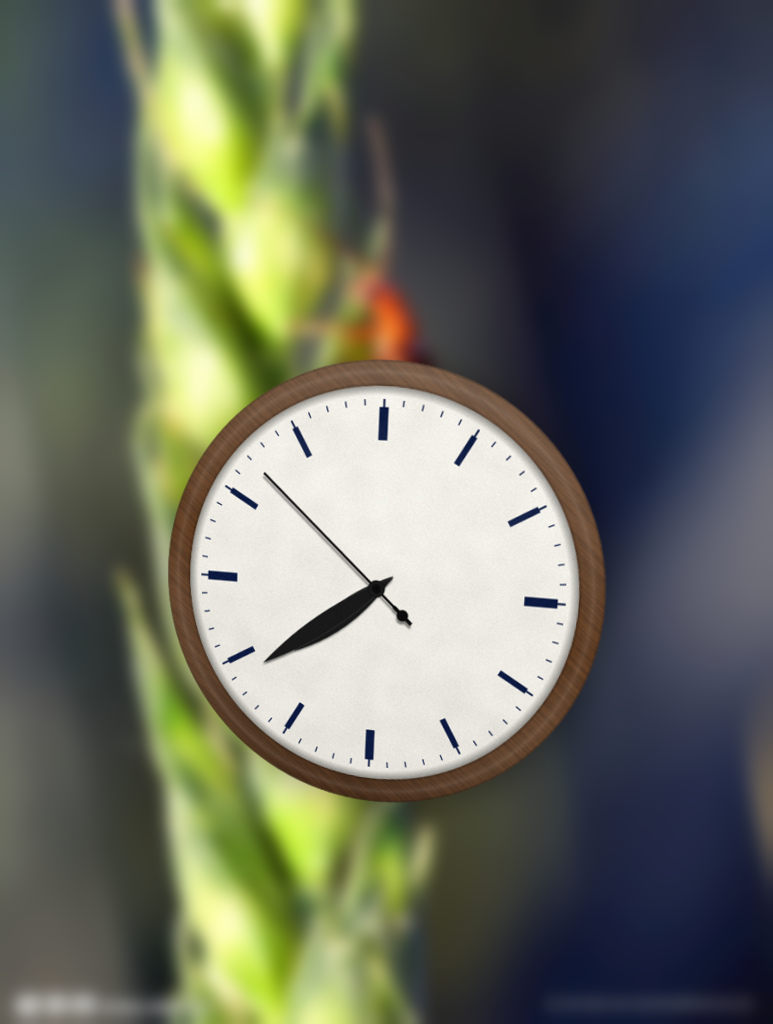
7:38:52
